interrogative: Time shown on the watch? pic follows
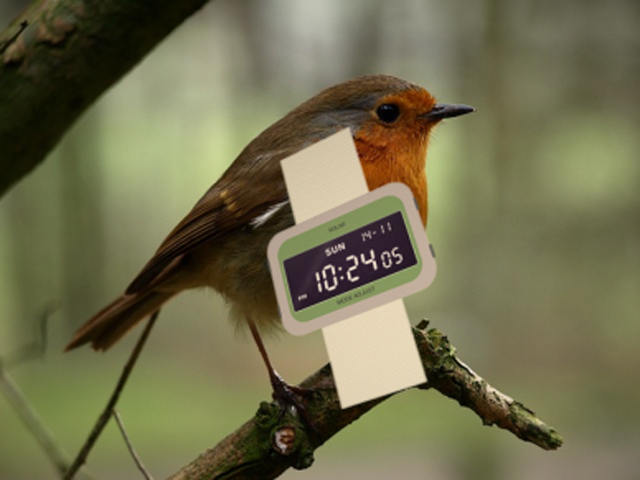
10:24:05
